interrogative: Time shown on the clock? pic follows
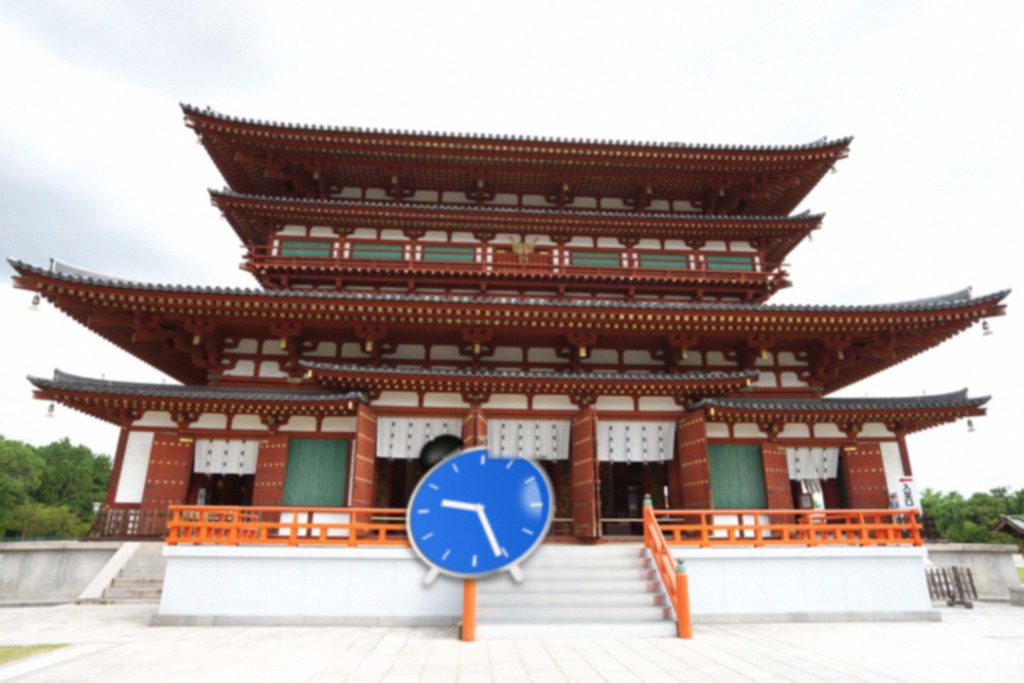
9:26
